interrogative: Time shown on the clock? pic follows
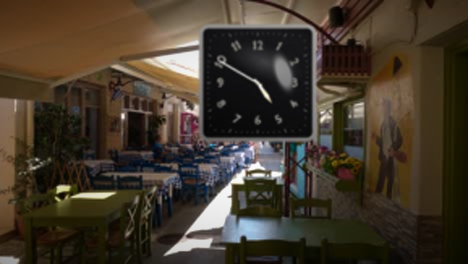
4:50
